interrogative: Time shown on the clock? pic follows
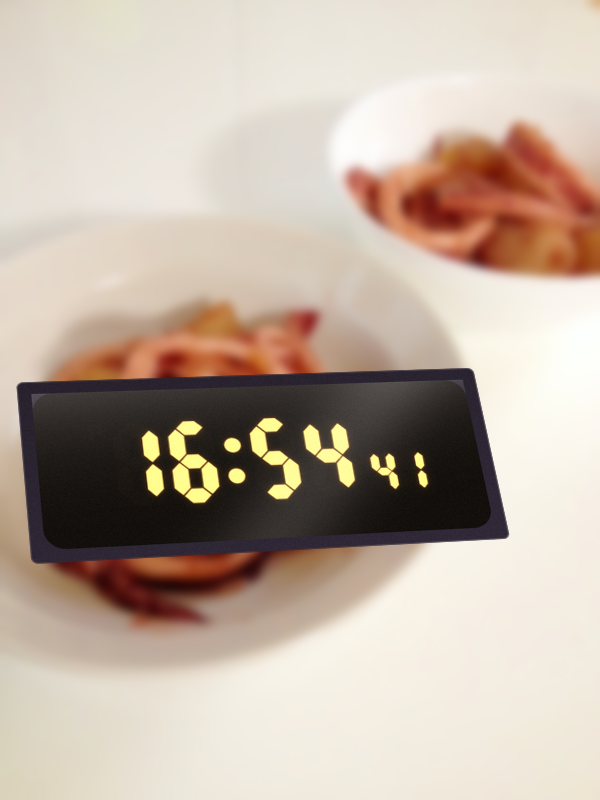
16:54:41
